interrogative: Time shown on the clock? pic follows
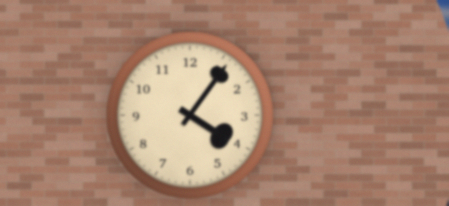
4:06
